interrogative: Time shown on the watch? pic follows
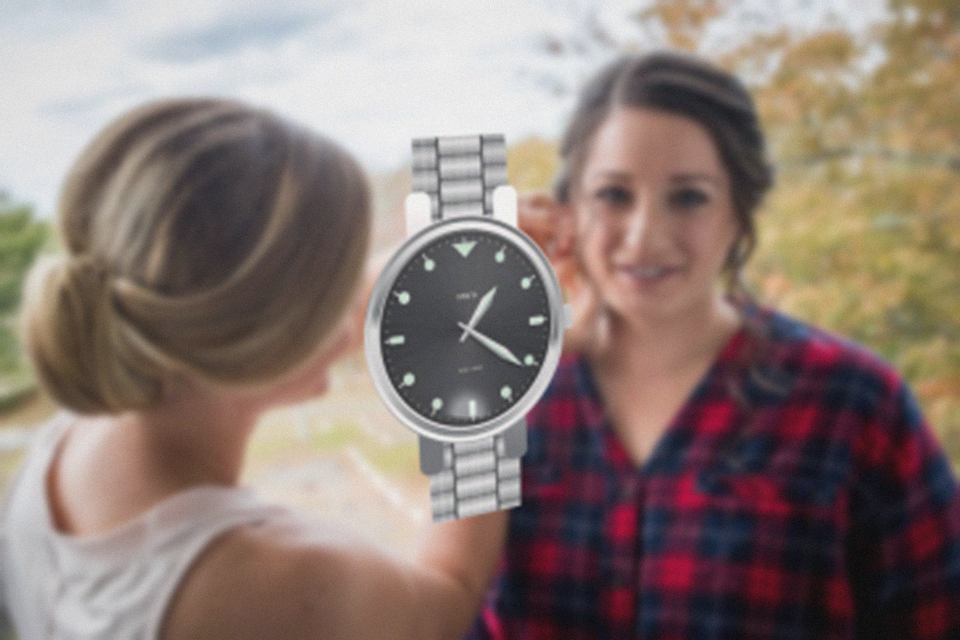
1:21
